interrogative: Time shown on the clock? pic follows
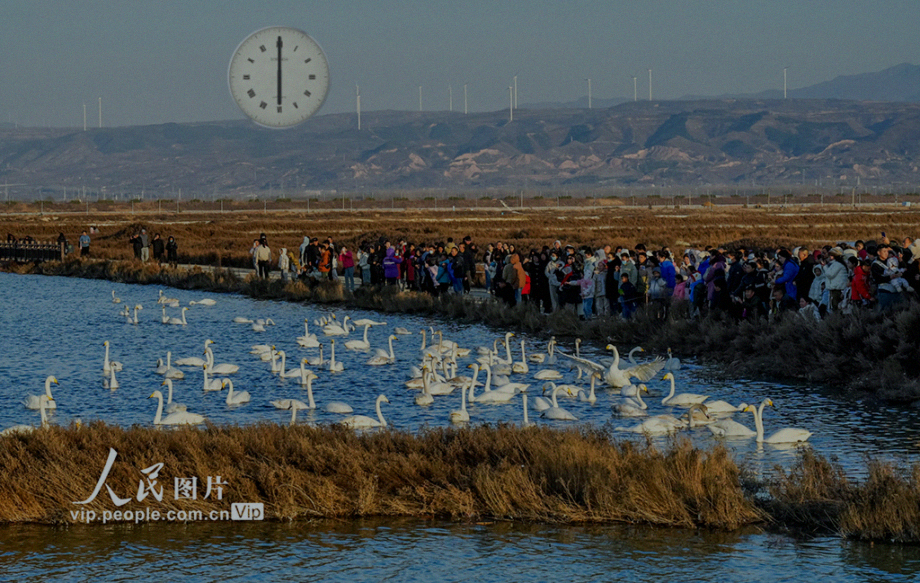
6:00
